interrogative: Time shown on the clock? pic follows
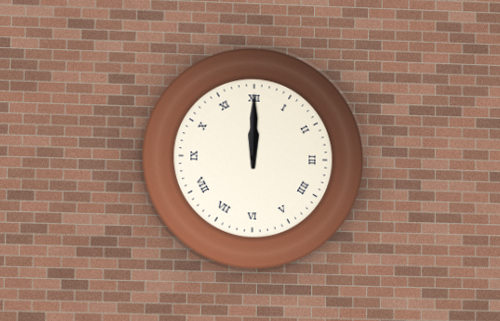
12:00
